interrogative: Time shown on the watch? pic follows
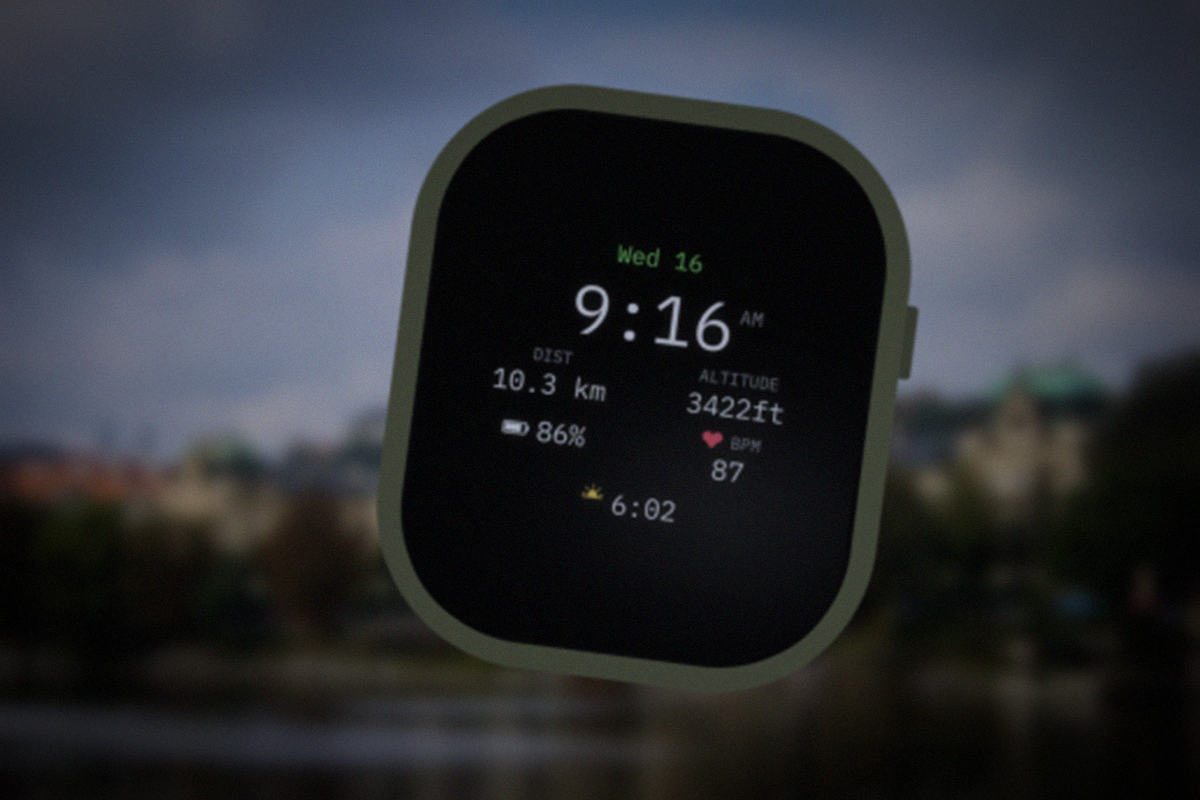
9:16
